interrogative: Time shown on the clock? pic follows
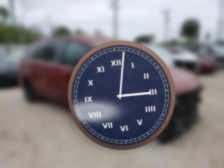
3:02
